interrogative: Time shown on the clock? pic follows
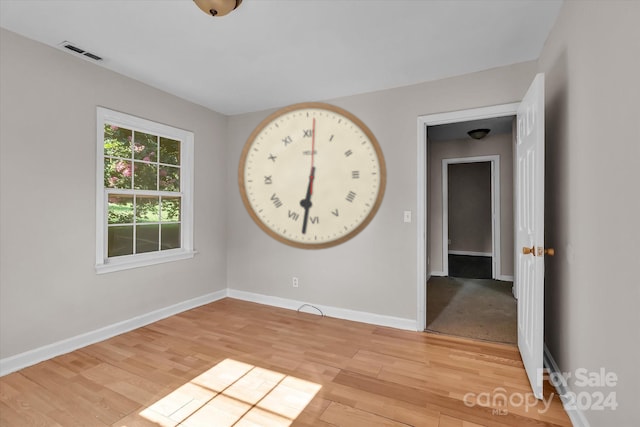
6:32:01
